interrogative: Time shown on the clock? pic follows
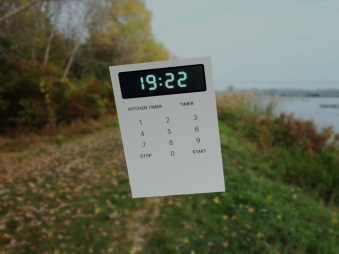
19:22
